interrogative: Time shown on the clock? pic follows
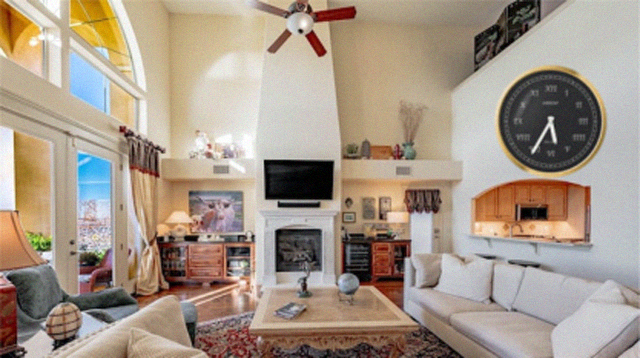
5:35
